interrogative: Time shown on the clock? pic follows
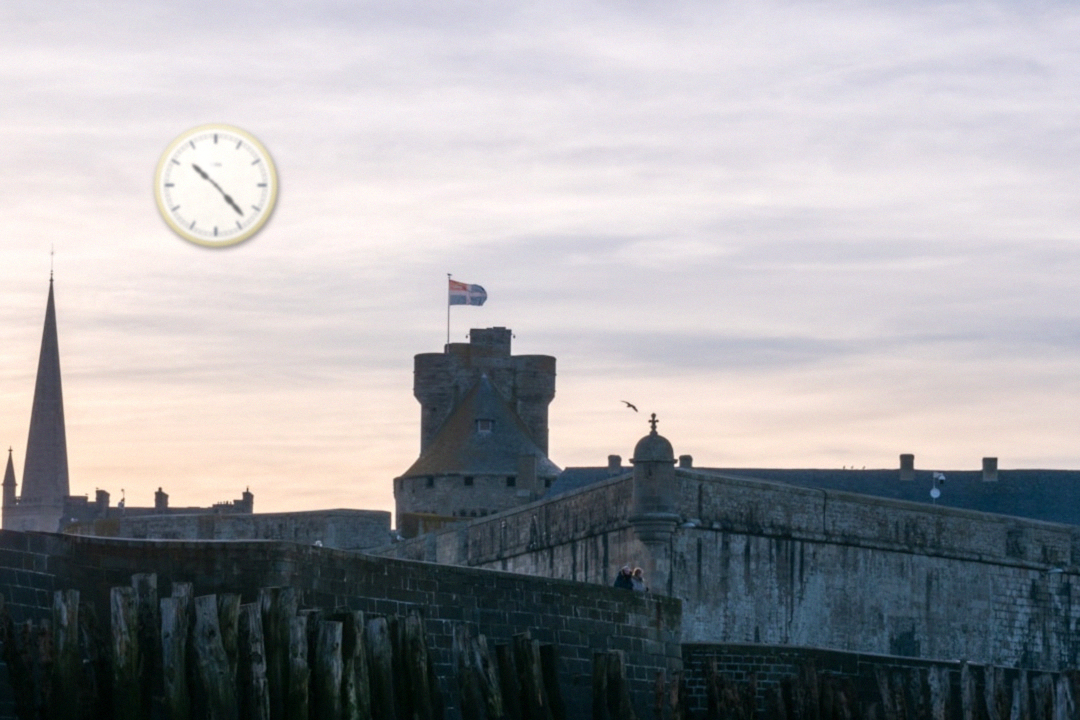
10:23
